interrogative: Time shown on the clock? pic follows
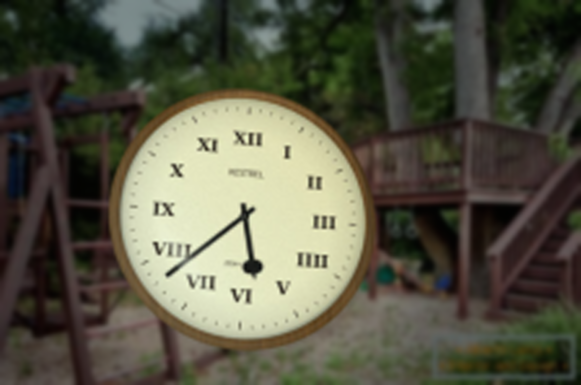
5:38
